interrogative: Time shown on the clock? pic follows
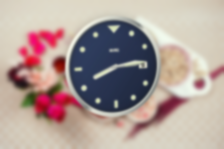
8:14
